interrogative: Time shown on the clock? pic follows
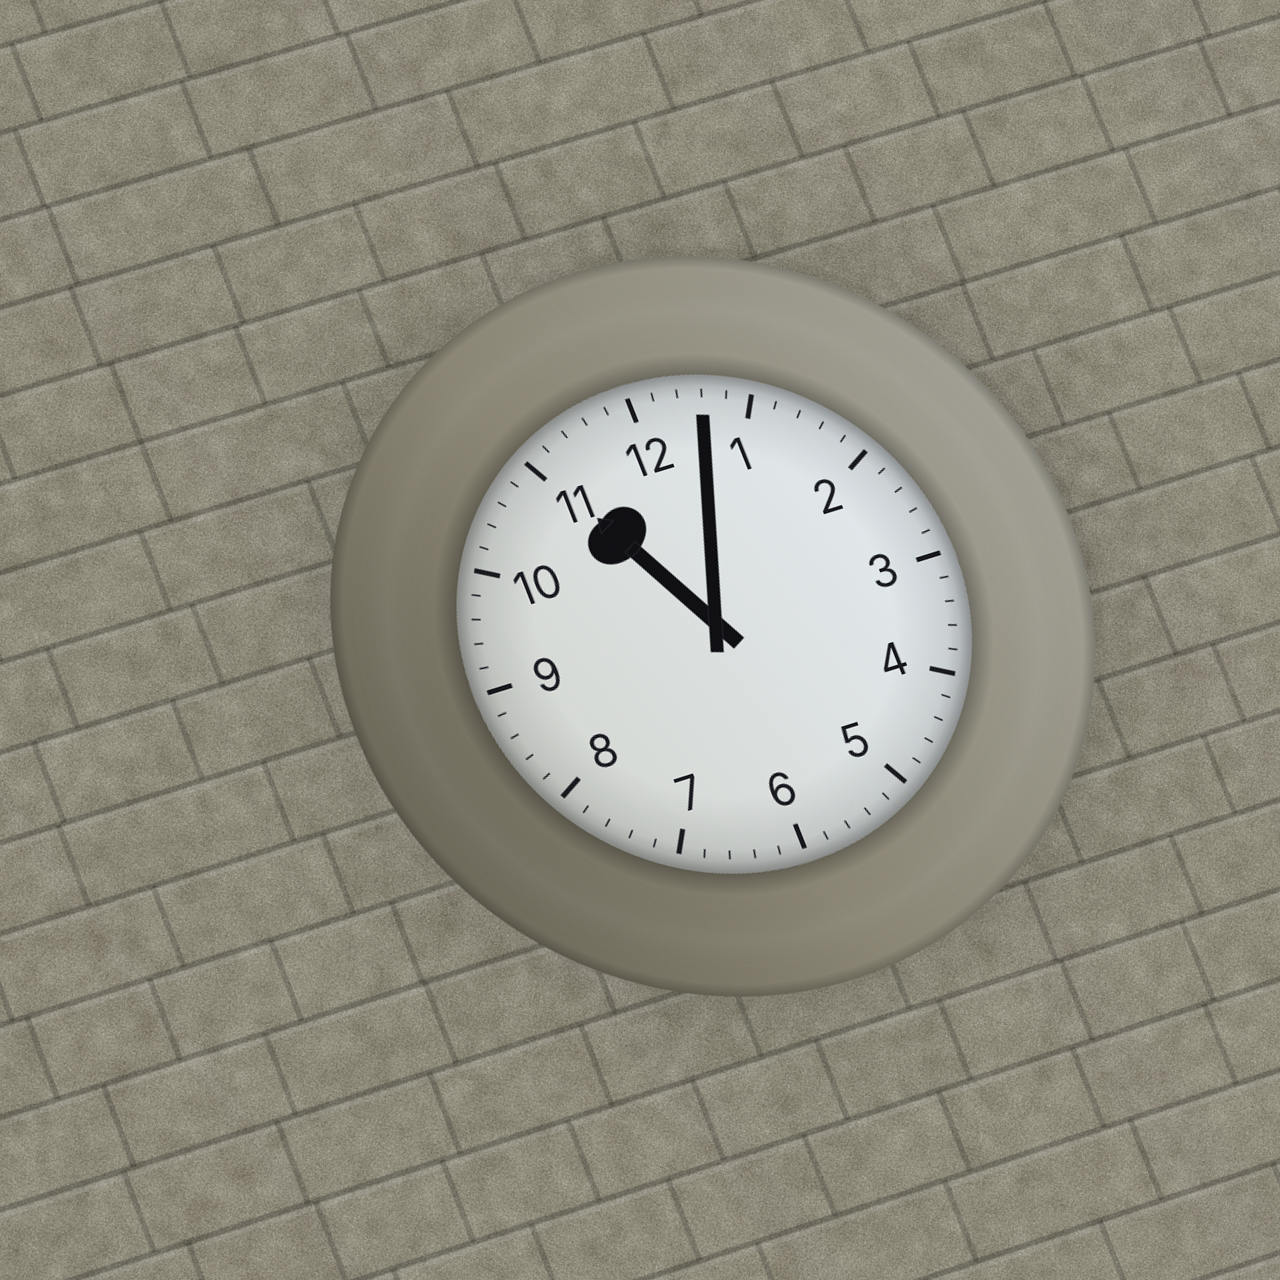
11:03
